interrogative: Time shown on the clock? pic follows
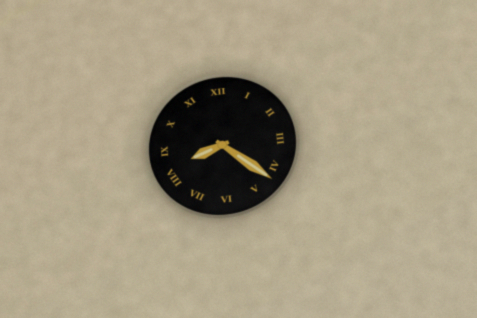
8:22
